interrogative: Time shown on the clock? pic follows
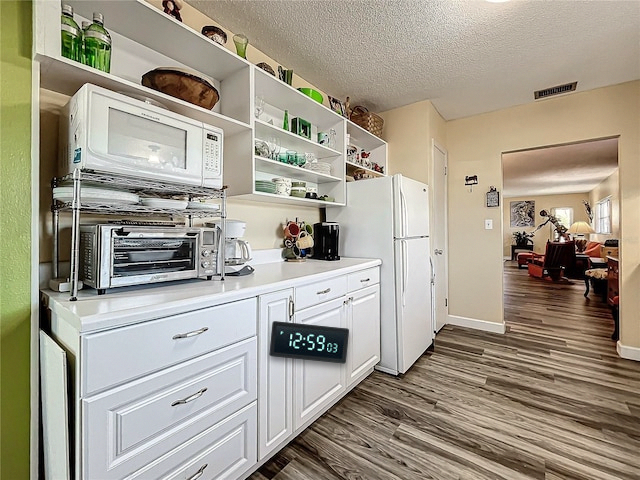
12:59:03
